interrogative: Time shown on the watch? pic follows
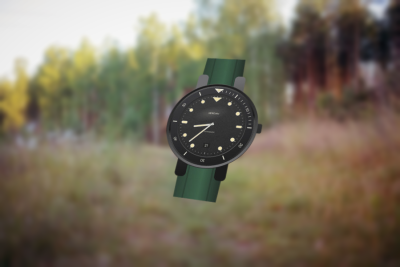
8:37
